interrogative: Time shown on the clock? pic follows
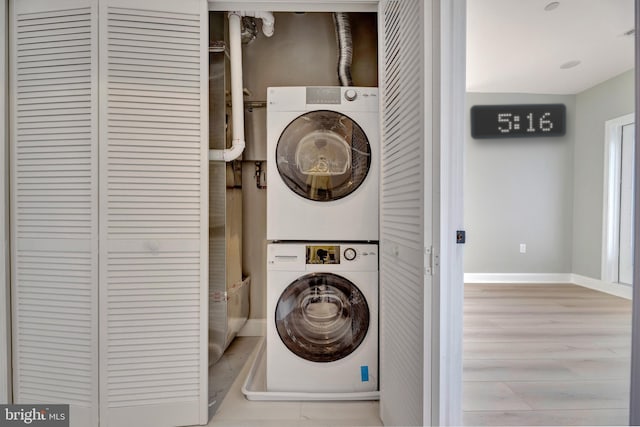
5:16
